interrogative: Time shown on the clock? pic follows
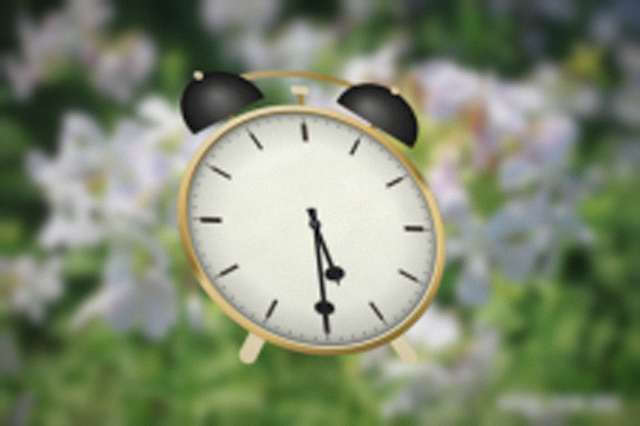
5:30
